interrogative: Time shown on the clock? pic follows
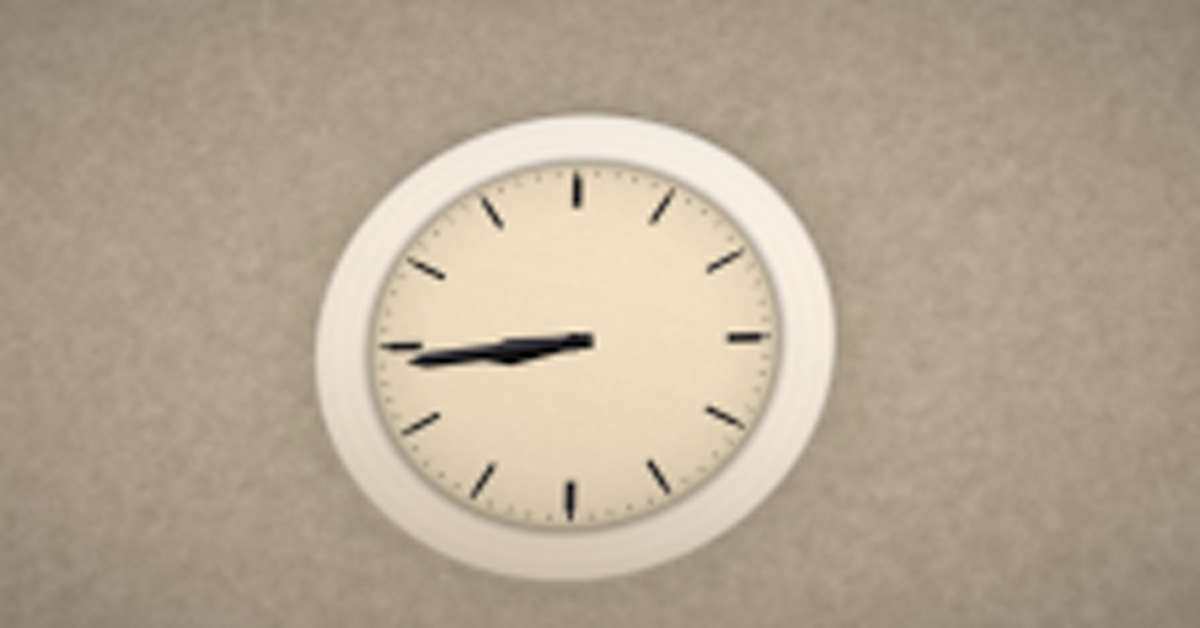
8:44
